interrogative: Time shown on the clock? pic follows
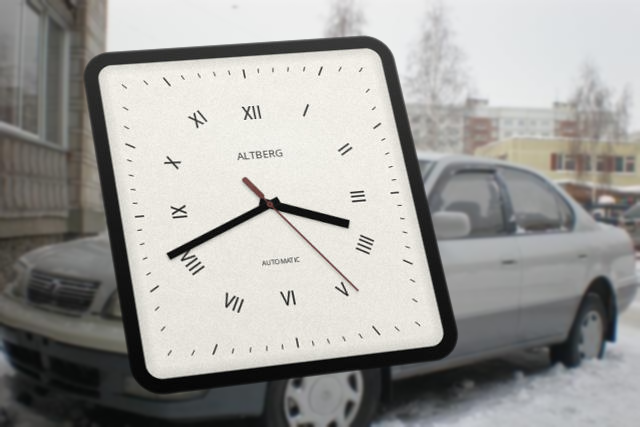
3:41:24
